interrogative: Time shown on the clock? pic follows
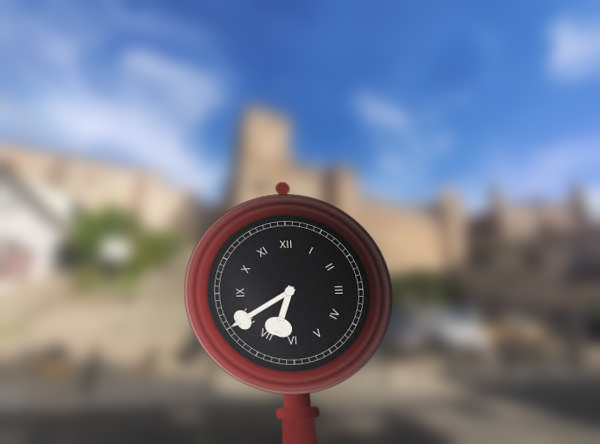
6:40
